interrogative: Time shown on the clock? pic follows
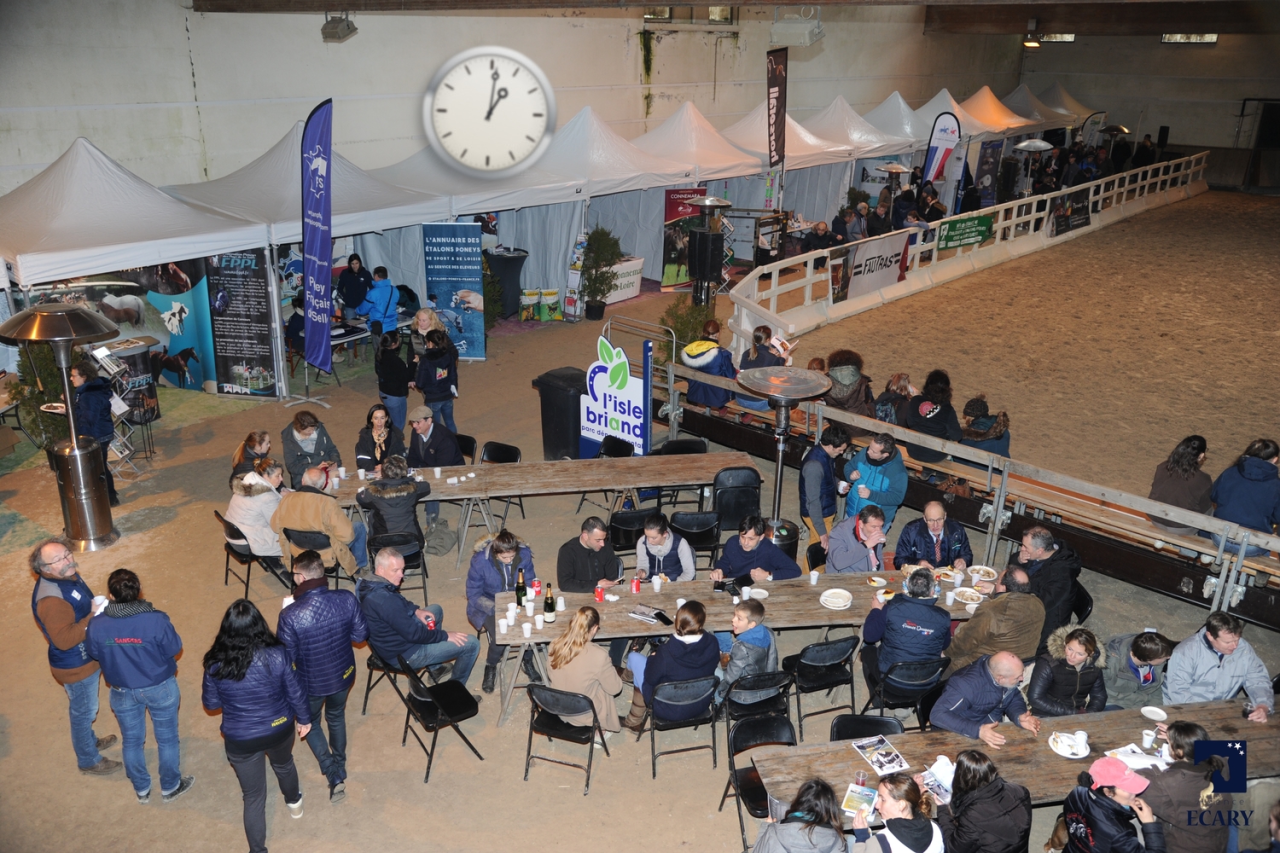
1:01
